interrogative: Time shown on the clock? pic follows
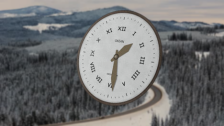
1:29
